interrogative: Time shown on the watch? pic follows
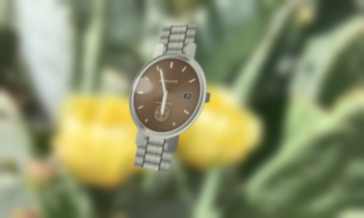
5:56
